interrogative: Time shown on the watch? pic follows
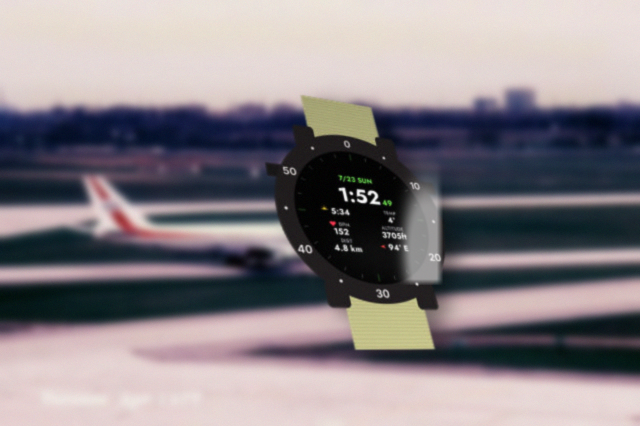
1:52
